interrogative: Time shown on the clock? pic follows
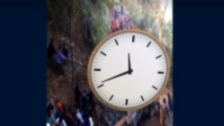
11:41
